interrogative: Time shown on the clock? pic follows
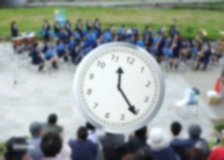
11:21
